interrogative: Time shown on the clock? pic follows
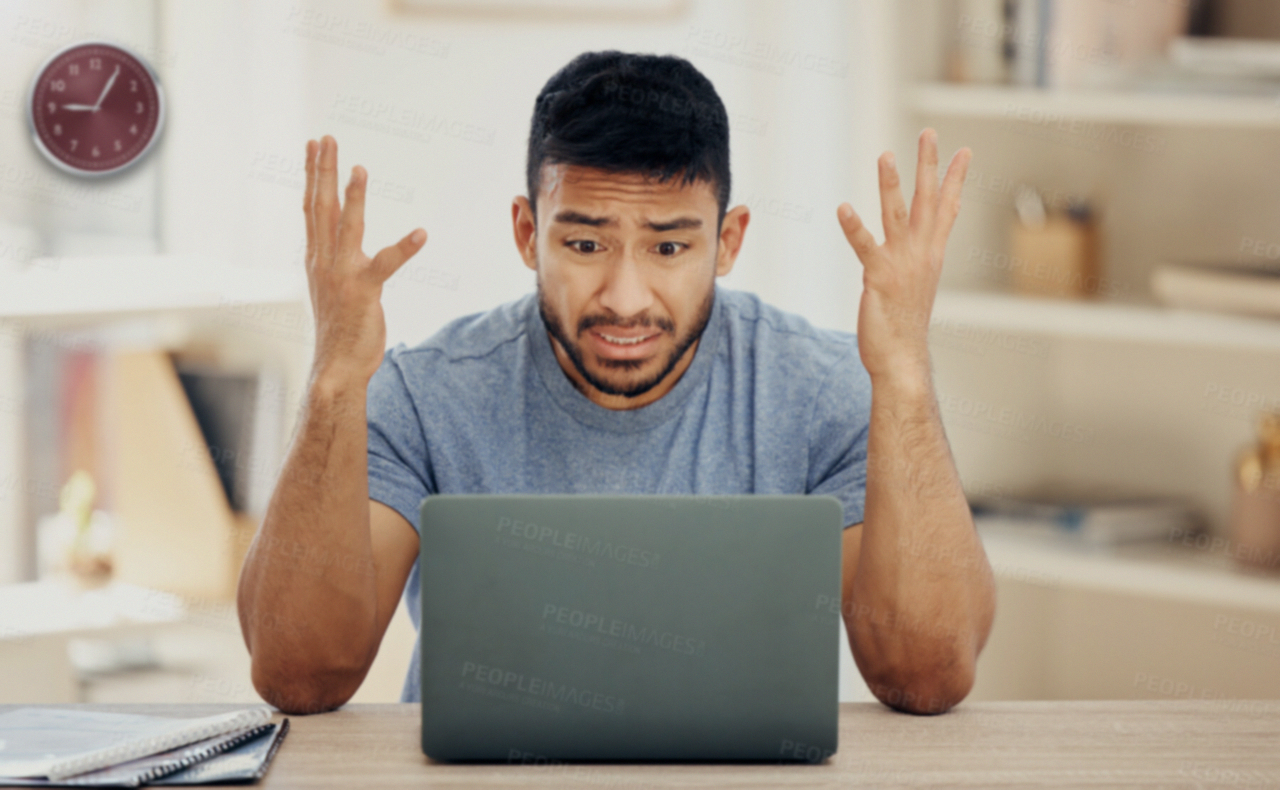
9:05
